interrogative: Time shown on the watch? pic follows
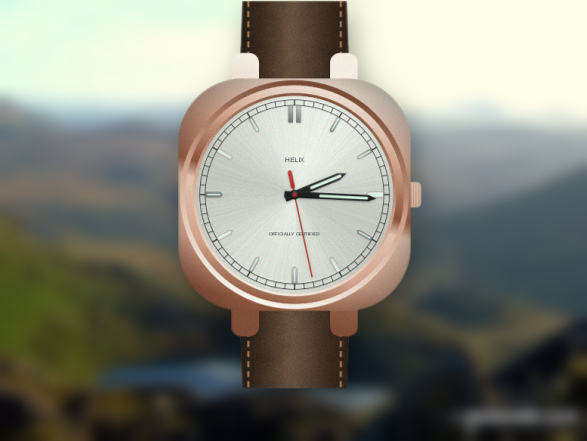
2:15:28
